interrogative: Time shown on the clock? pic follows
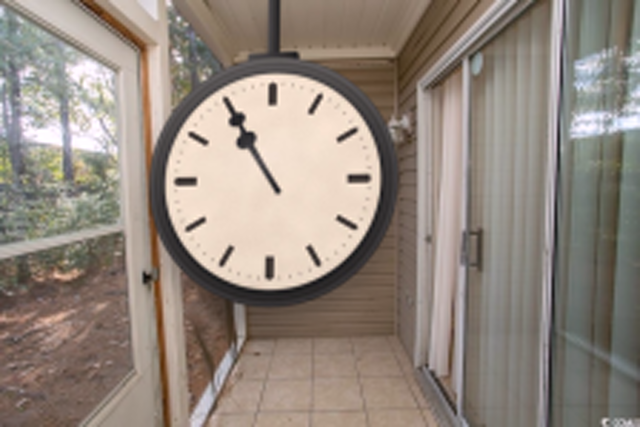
10:55
